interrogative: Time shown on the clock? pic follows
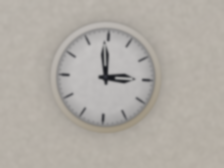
2:59
